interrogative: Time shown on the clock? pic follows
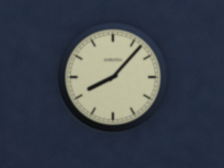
8:07
